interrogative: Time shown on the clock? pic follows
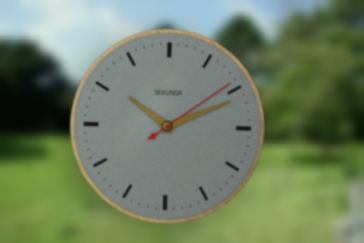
10:11:09
